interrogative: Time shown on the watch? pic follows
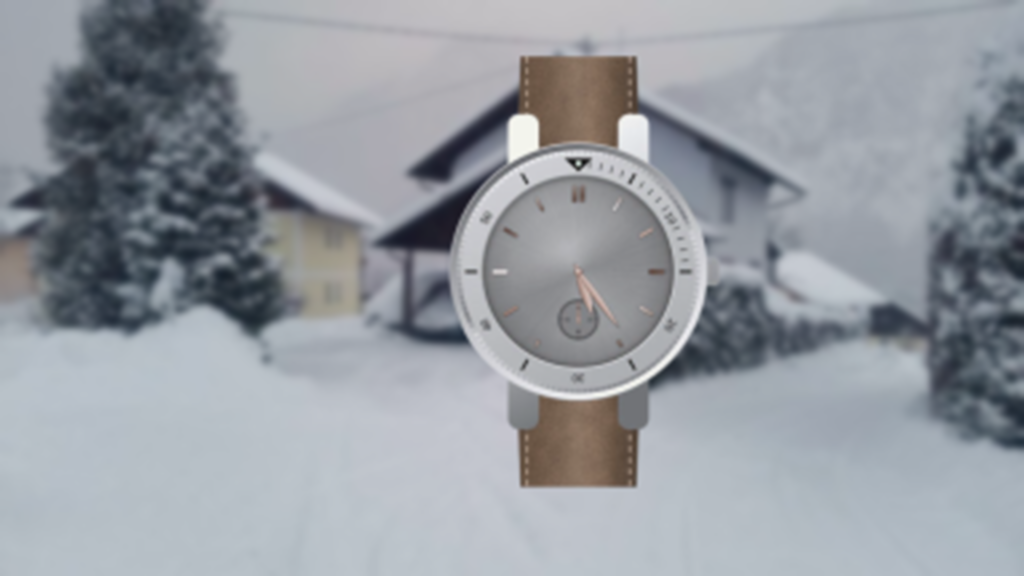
5:24
